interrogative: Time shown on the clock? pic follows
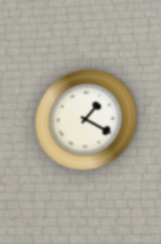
1:20
